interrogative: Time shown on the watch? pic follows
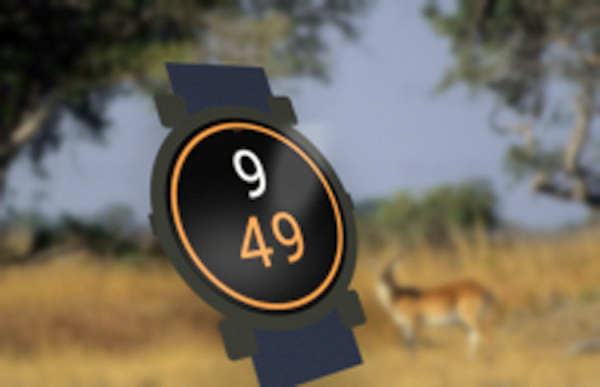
9:49
